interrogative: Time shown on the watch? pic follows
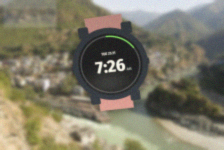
7:26
